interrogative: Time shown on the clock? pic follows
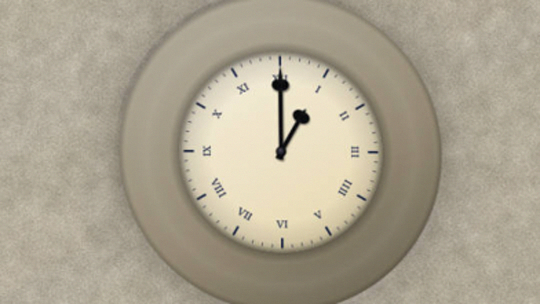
1:00
